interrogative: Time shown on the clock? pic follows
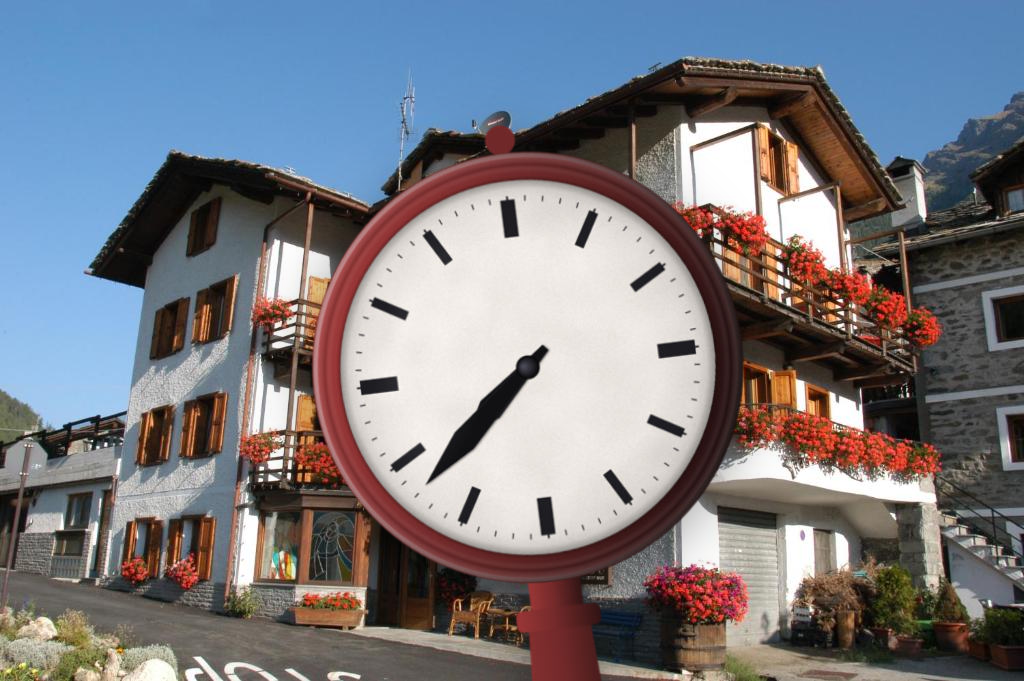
7:38
